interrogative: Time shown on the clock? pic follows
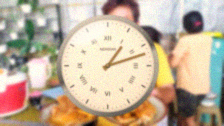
1:12
